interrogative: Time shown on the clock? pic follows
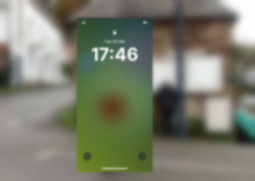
17:46
